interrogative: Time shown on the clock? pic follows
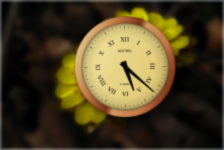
5:22
